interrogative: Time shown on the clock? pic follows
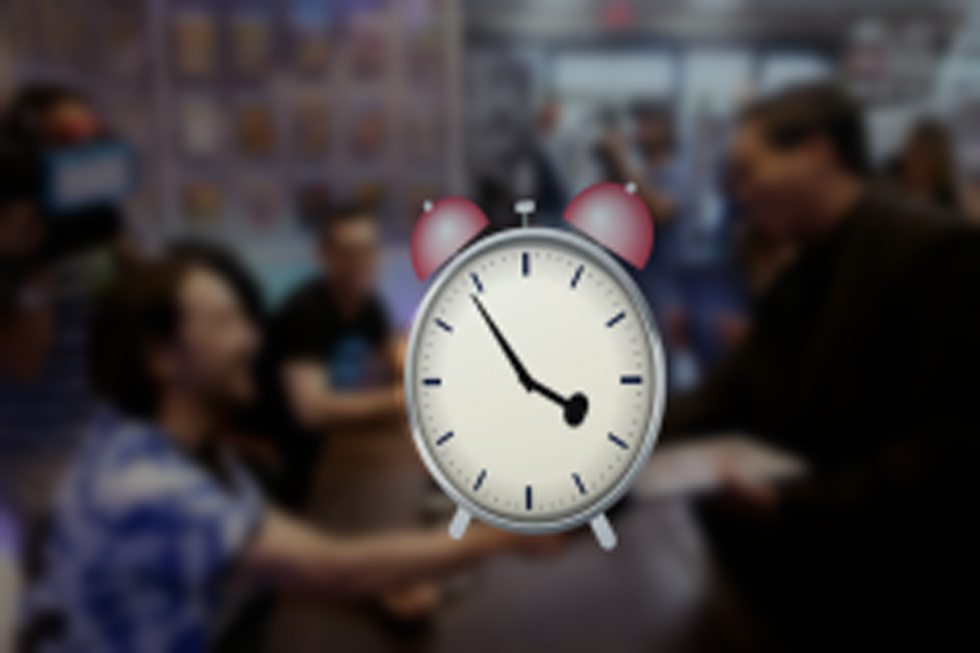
3:54
